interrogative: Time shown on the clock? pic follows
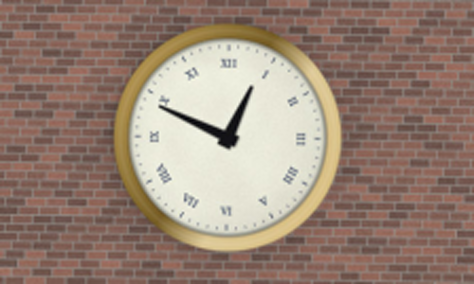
12:49
